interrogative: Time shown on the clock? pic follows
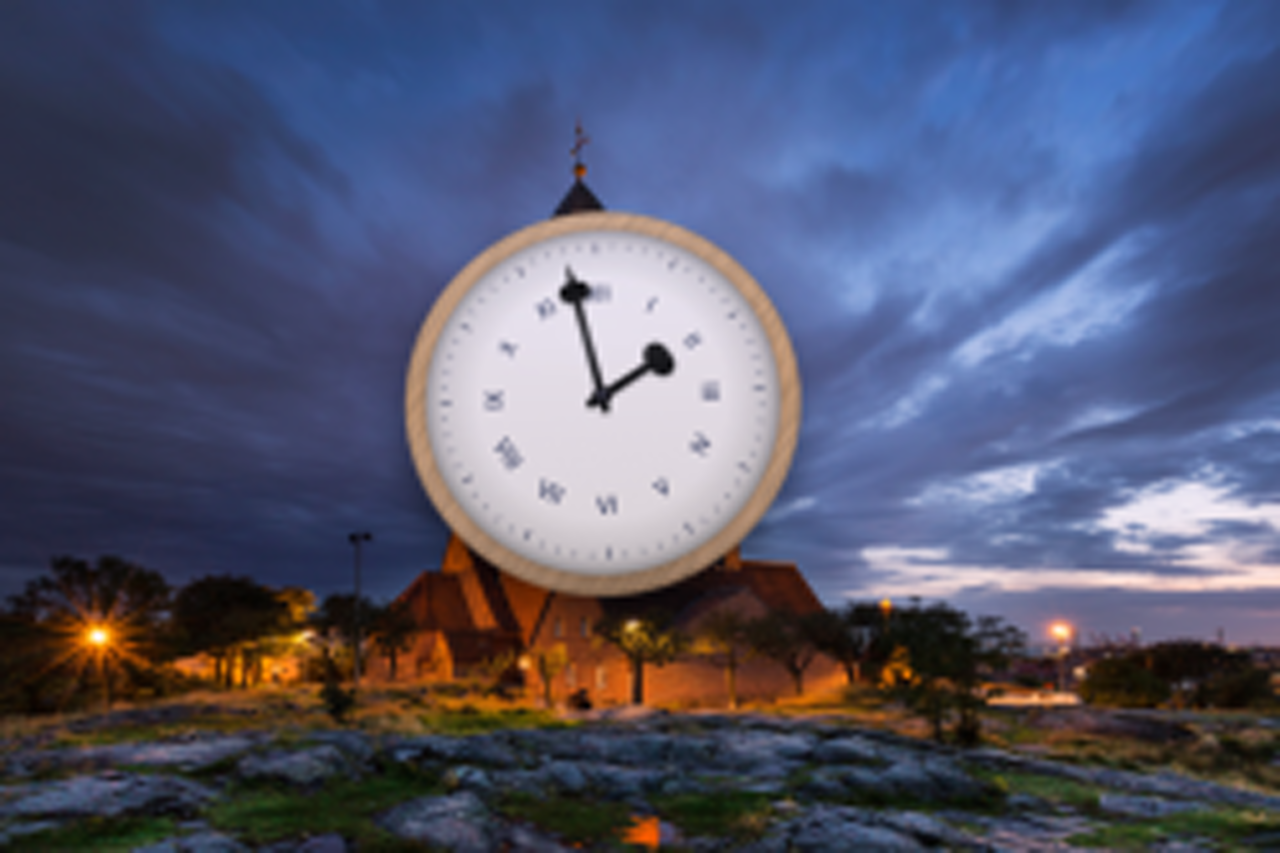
1:58
